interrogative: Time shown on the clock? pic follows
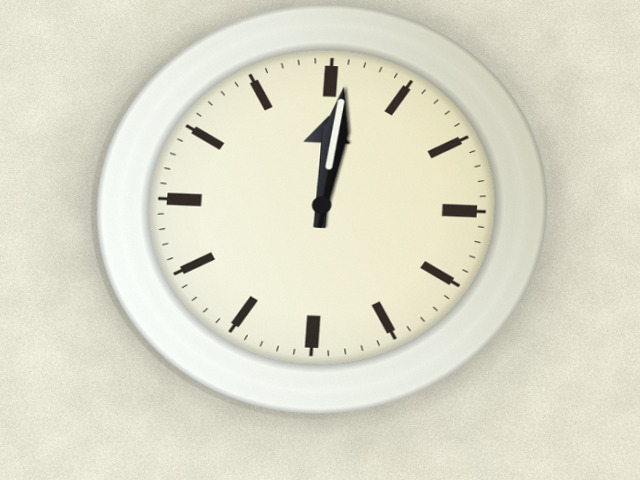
12:01
